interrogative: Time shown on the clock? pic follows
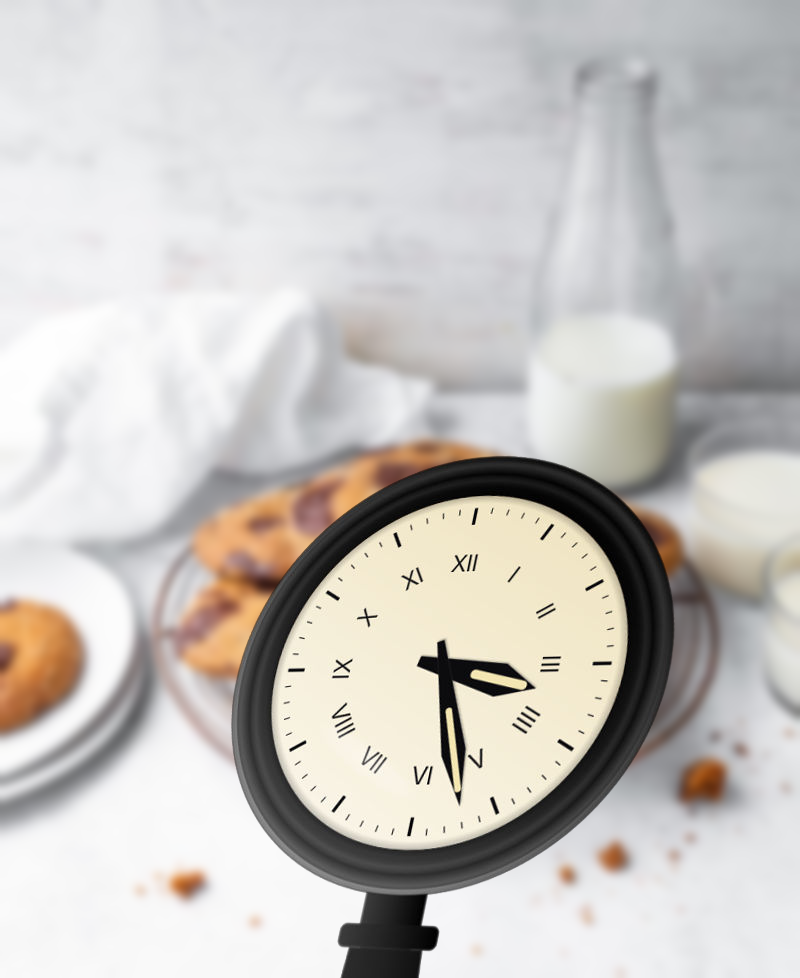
3:27
